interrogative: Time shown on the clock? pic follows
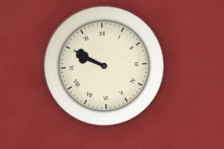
9:50
